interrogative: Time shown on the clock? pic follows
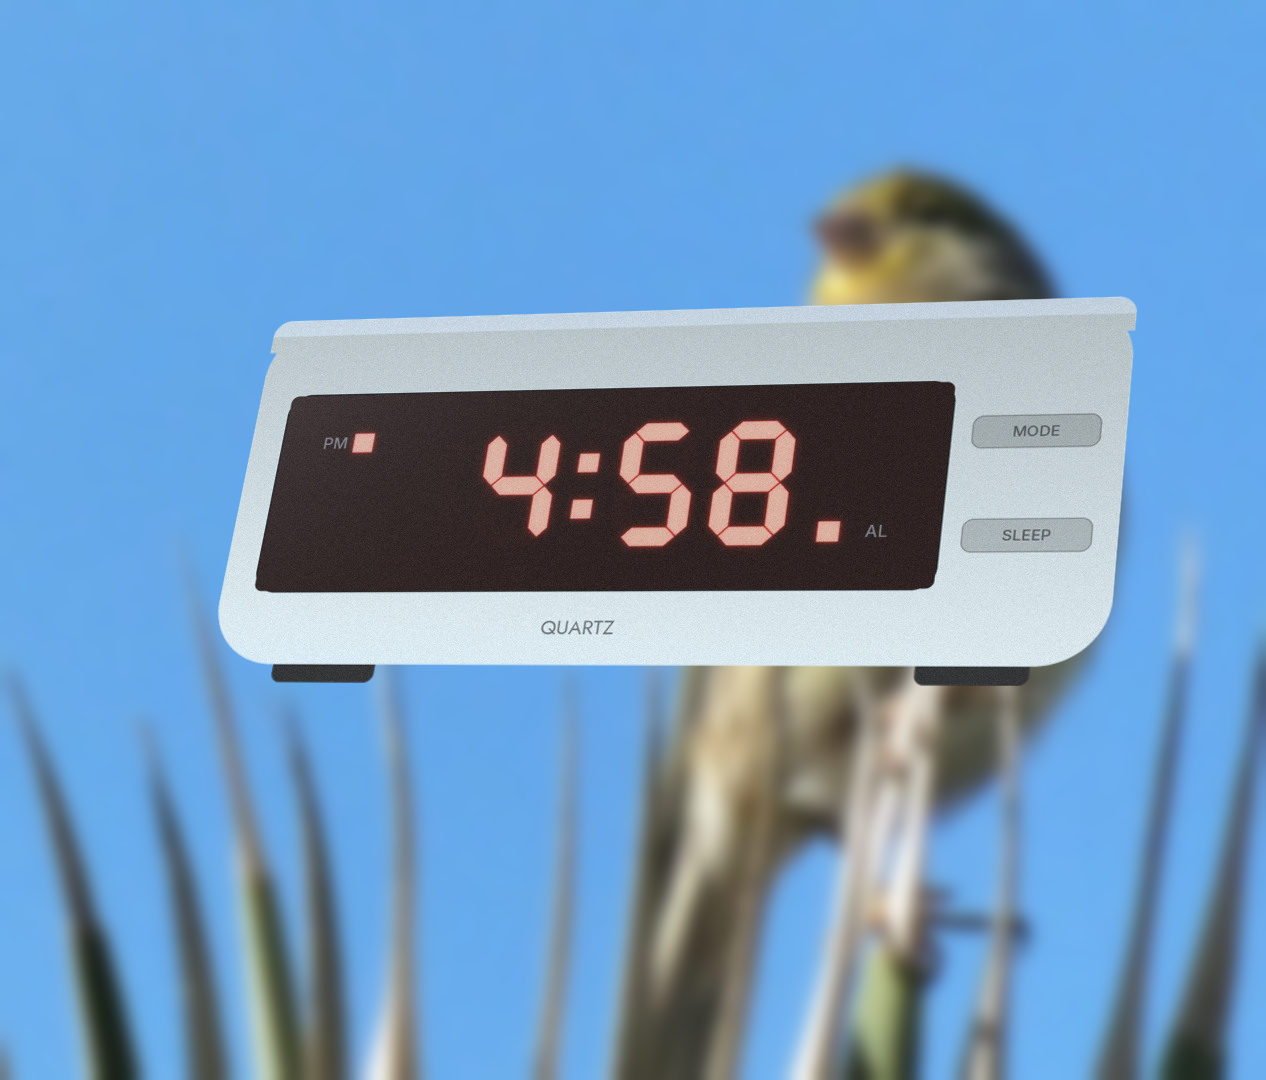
4:58
